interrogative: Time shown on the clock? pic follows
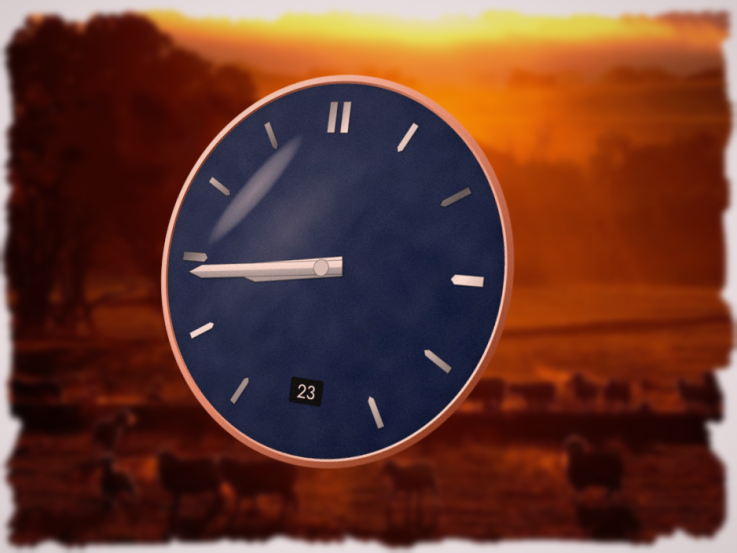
8:44
